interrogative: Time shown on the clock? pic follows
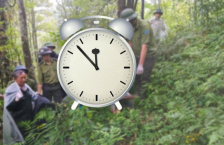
11:53
